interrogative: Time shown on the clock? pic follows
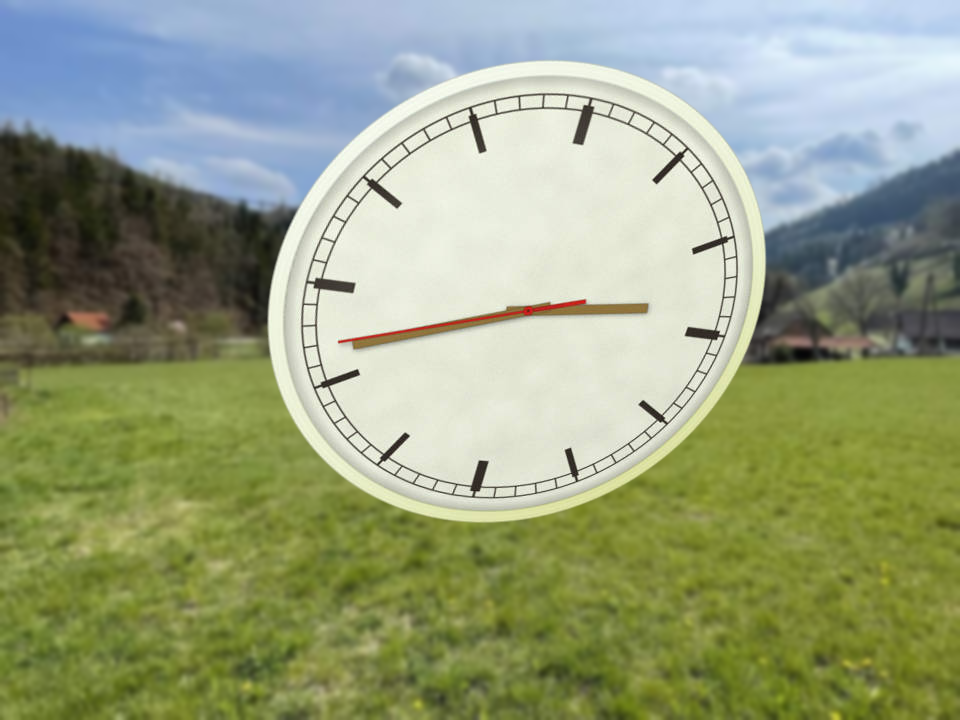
2:41:42
